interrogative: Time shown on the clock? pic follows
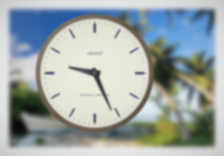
9:26
